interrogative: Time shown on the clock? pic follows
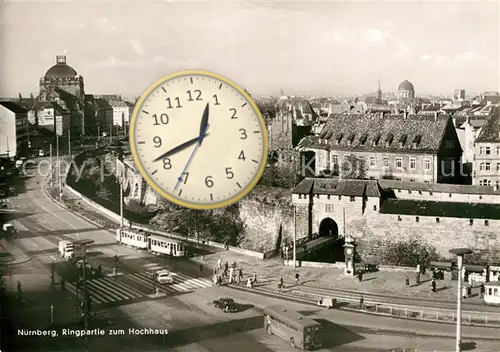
12:41:36
